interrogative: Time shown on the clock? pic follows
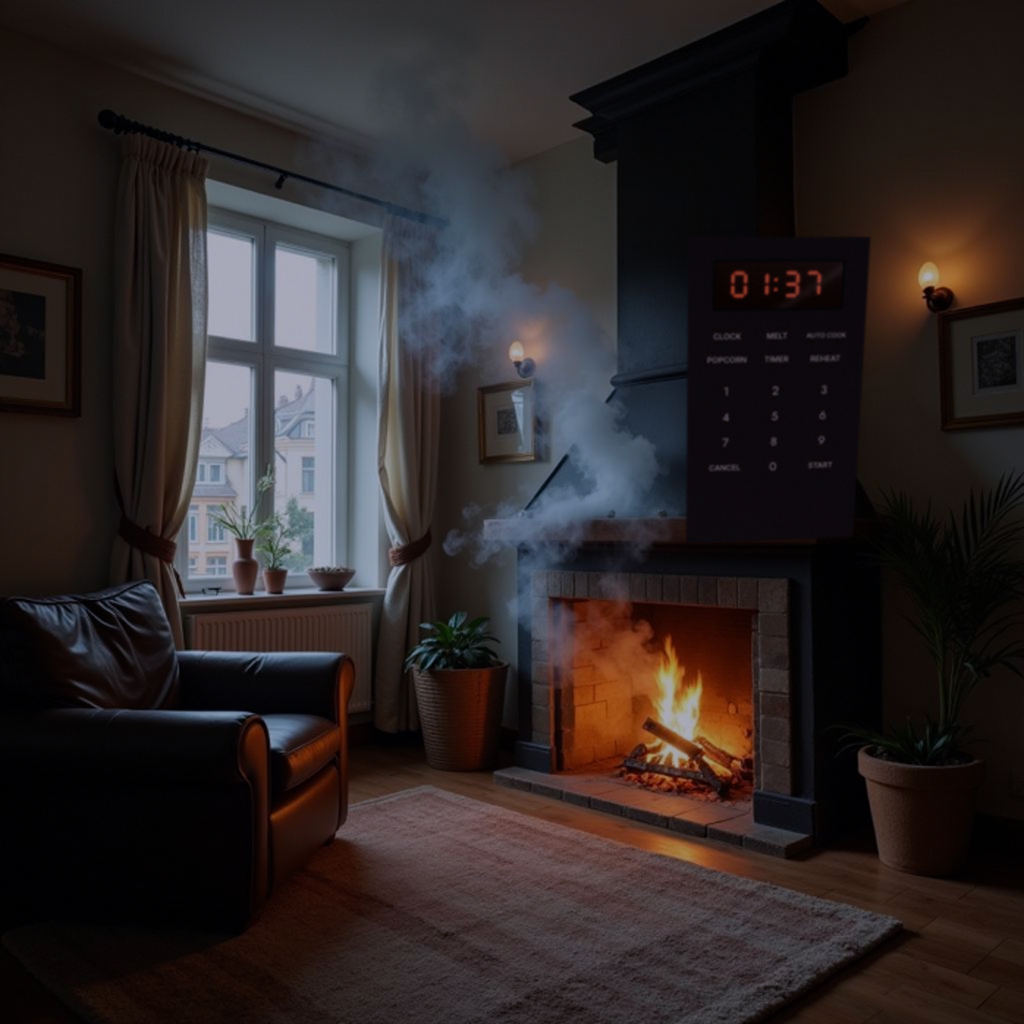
1:37
